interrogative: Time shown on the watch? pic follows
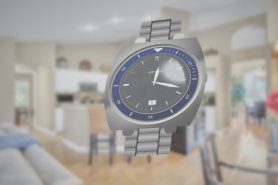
12:18
